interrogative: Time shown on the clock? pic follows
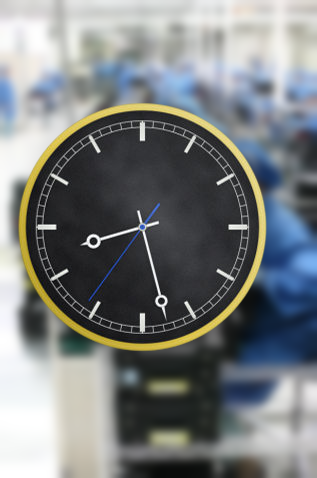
8:27:36
